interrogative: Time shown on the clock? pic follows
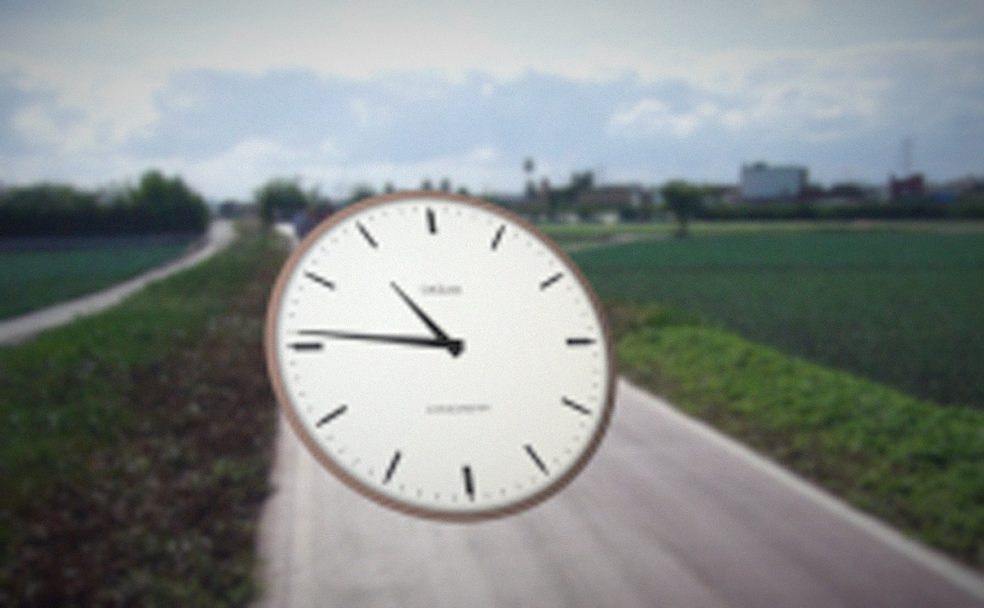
10:46
